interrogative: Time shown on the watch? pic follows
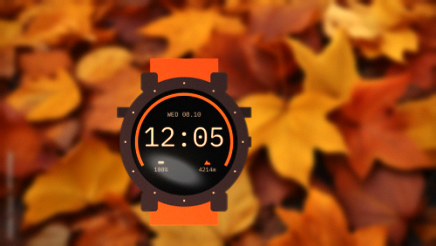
12:05
